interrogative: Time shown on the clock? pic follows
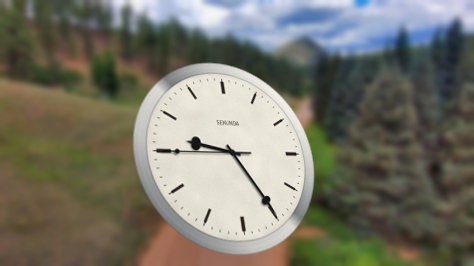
9:24:45
